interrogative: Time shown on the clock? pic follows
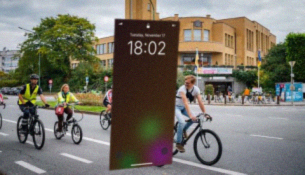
18:02
